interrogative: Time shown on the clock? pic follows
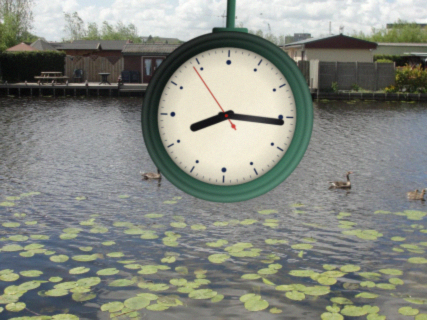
8:15:54
